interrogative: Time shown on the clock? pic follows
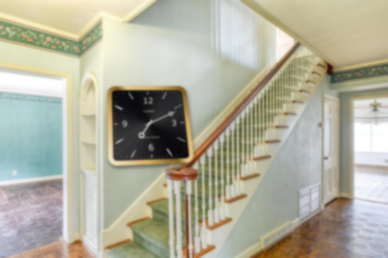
7:11
